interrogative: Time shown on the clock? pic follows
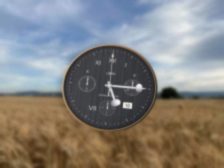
5:15
